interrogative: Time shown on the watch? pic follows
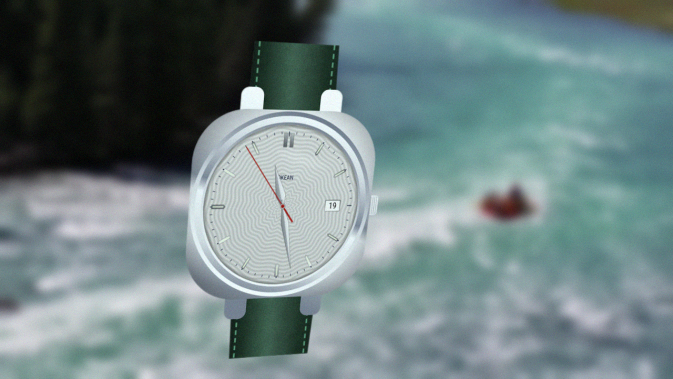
11:27:54
